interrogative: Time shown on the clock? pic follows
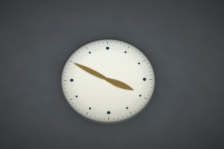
3:50
